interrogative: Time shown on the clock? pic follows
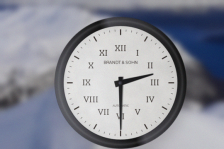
2:30
